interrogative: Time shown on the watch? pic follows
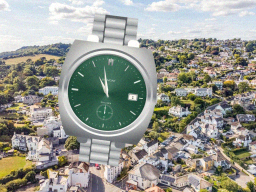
10:58
